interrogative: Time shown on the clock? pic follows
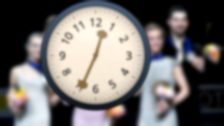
12:34
